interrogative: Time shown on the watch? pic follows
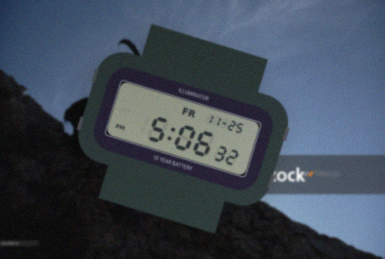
5:06:32
